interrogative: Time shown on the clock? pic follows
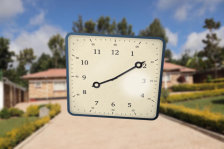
8:09
